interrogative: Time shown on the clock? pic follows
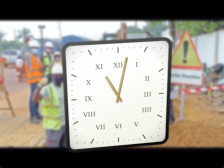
11:02
